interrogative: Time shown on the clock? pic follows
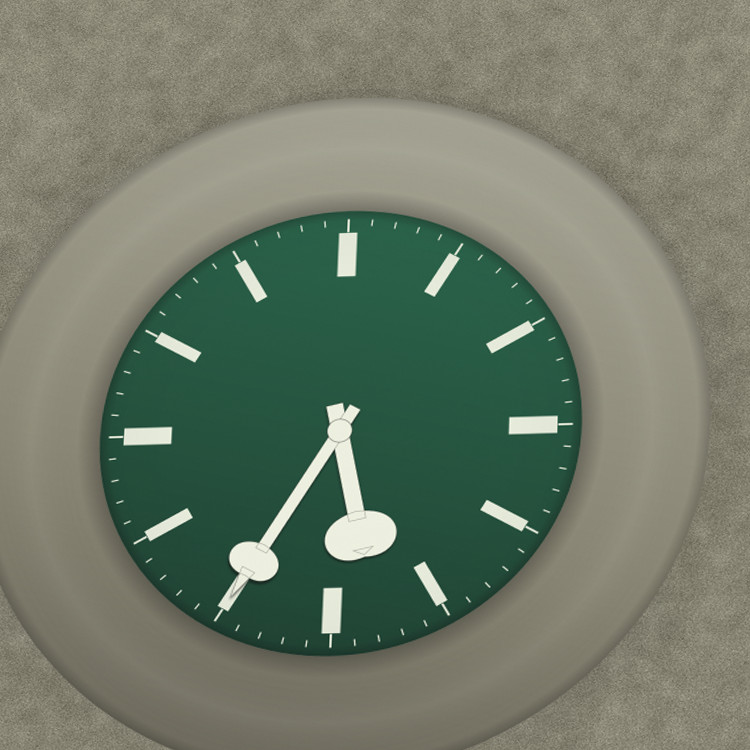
5:35
